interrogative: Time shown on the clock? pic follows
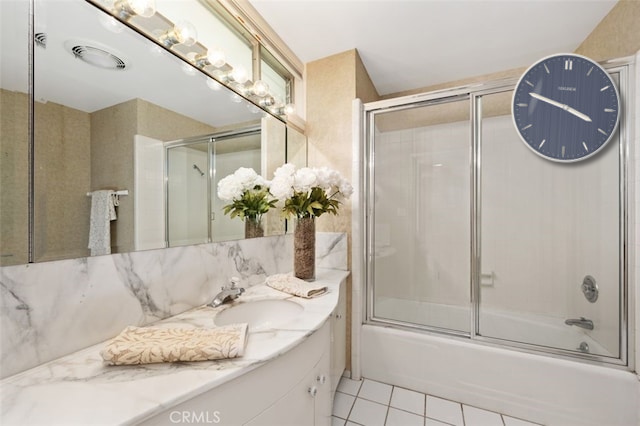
3:48
